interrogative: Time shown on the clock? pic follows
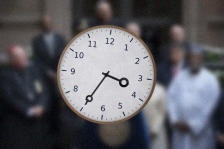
3:35
